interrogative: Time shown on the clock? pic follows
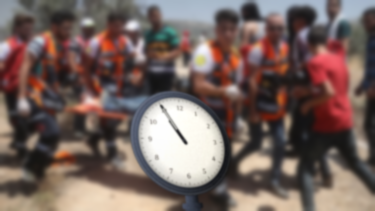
10:55
